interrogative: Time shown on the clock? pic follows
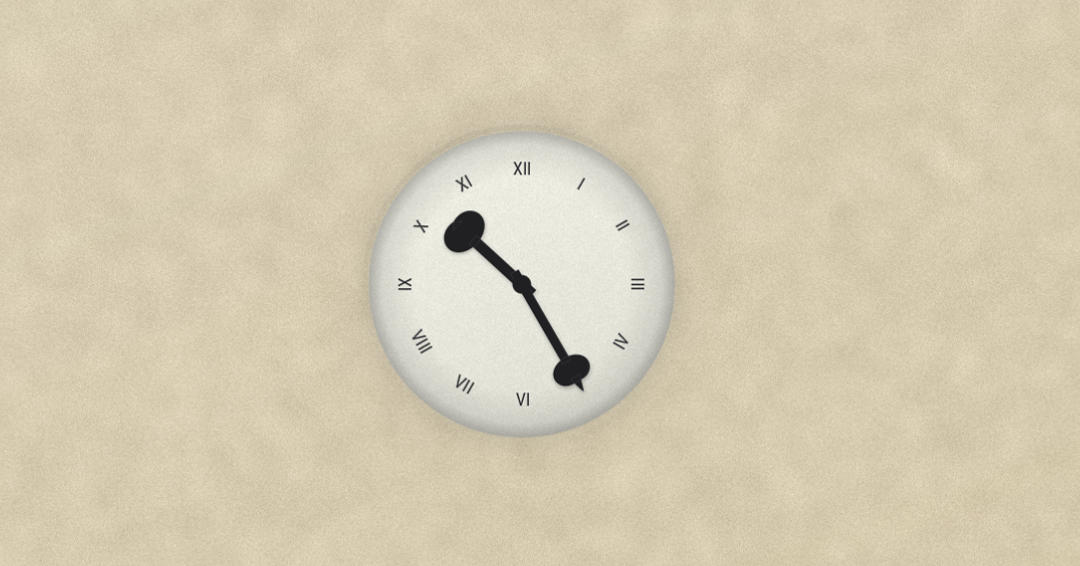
10:25
